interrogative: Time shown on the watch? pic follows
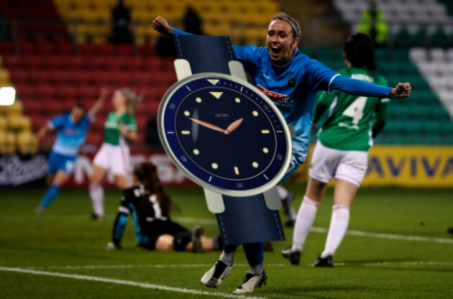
1:49
